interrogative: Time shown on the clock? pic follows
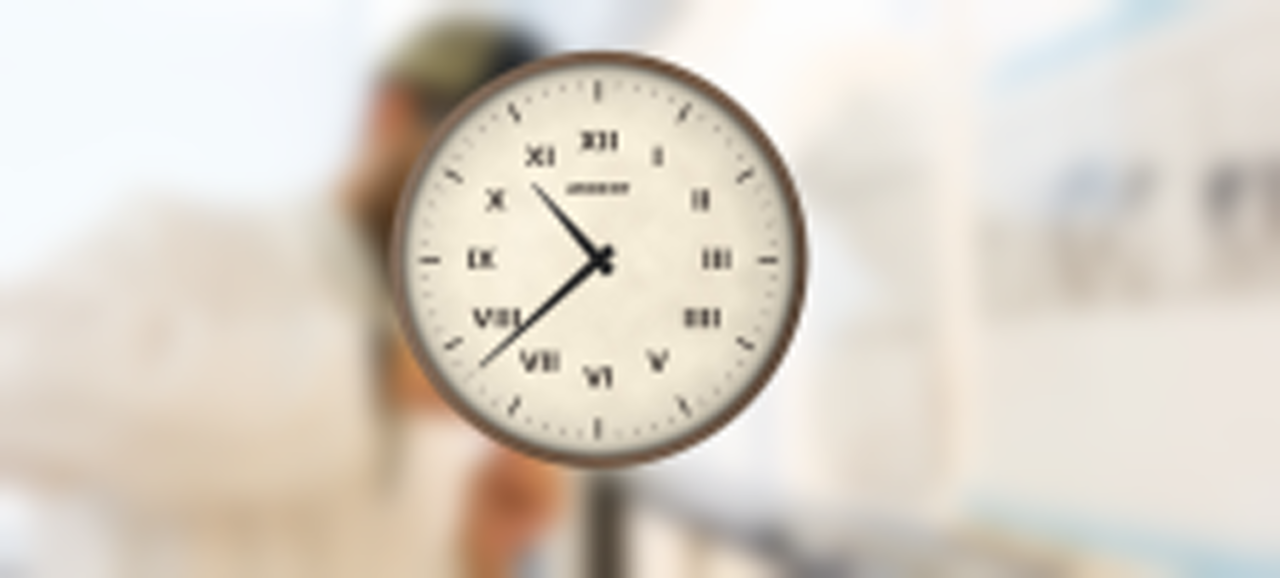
10:38
